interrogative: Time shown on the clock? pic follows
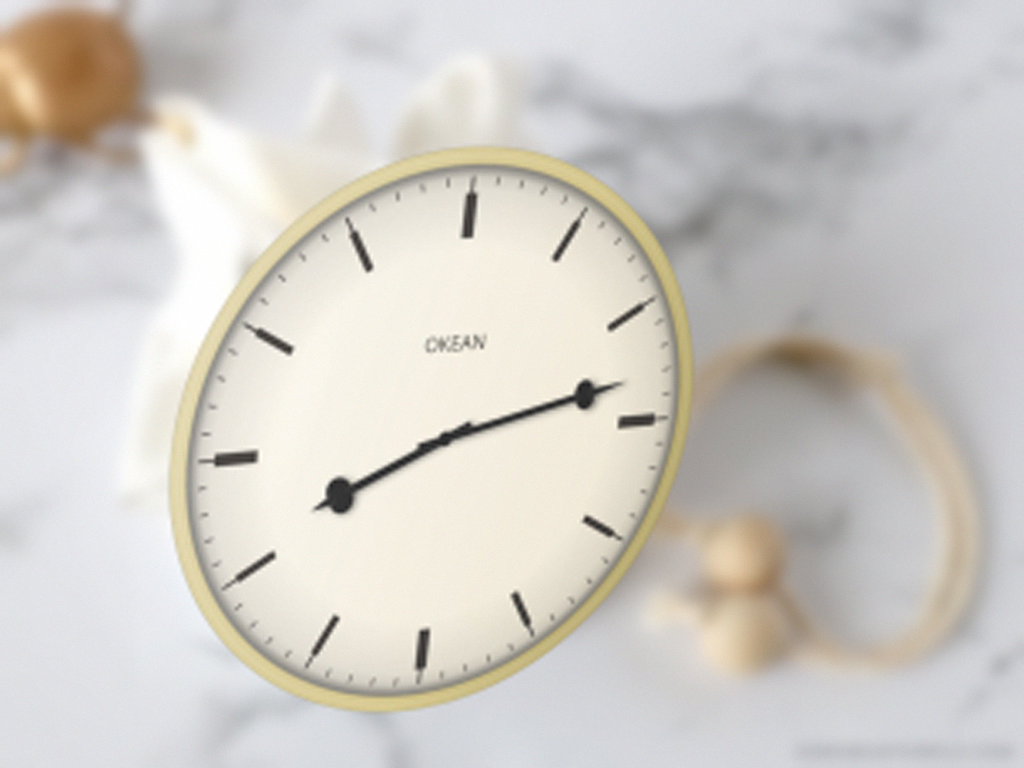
8:13
